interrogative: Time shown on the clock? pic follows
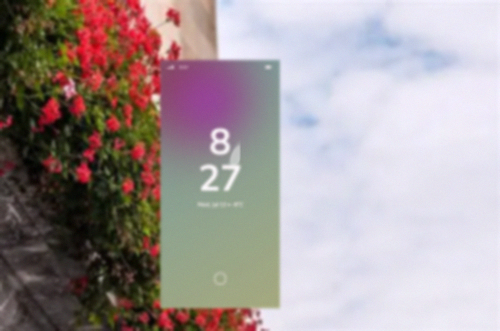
8:27
